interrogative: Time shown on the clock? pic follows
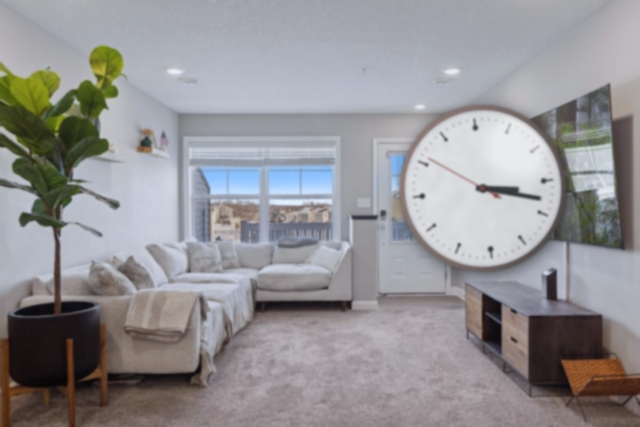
3:17:51
